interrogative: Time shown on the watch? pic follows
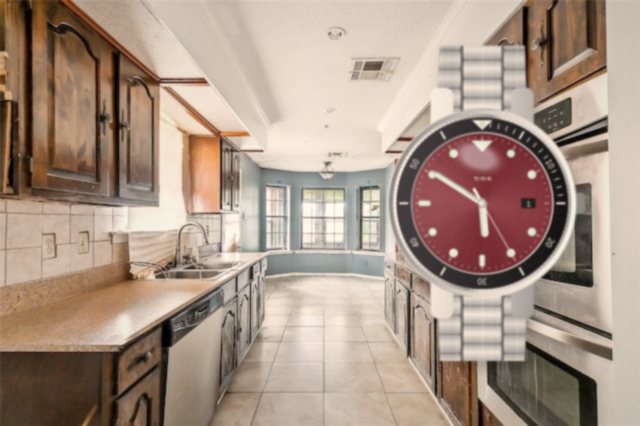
5:50:25
